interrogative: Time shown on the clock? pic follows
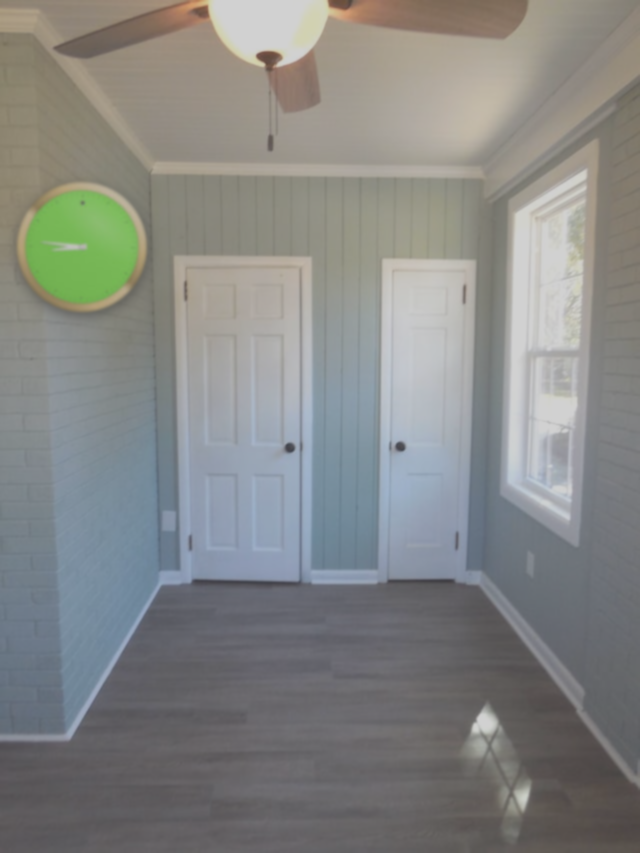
8:46
